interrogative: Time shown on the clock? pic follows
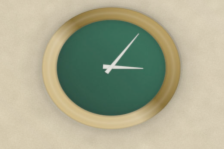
3:06
